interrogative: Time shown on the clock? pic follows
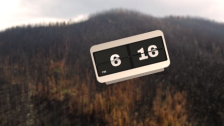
6:16
